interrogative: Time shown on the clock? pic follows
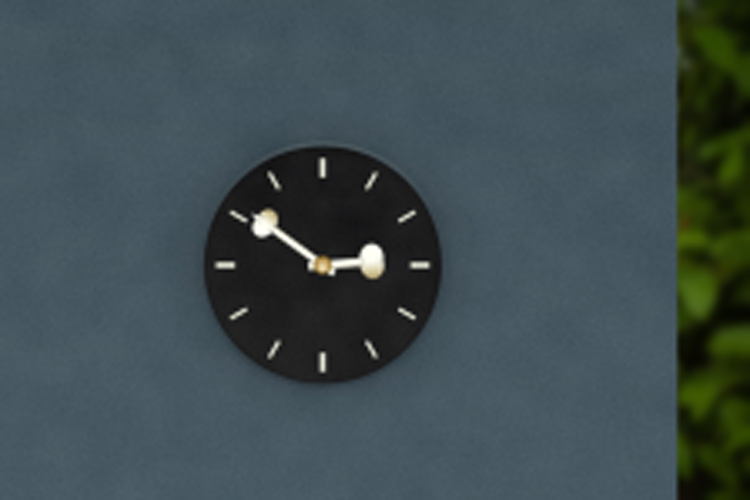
2:51
